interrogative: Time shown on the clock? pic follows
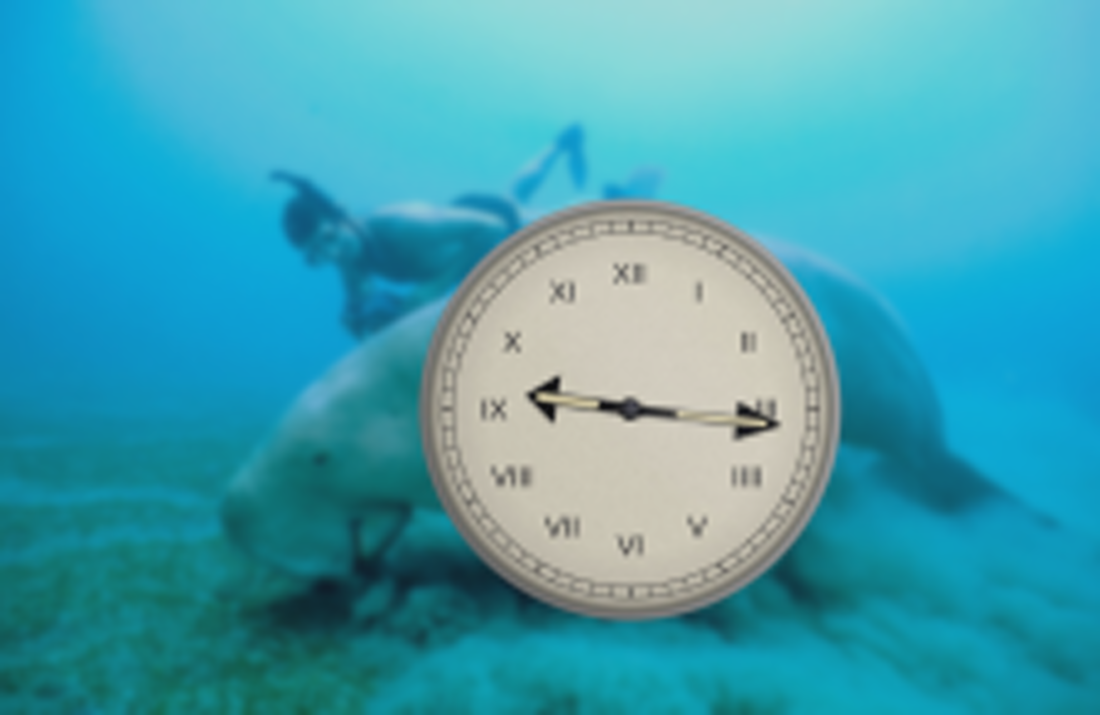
9:16
